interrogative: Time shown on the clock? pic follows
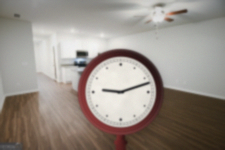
9:12
